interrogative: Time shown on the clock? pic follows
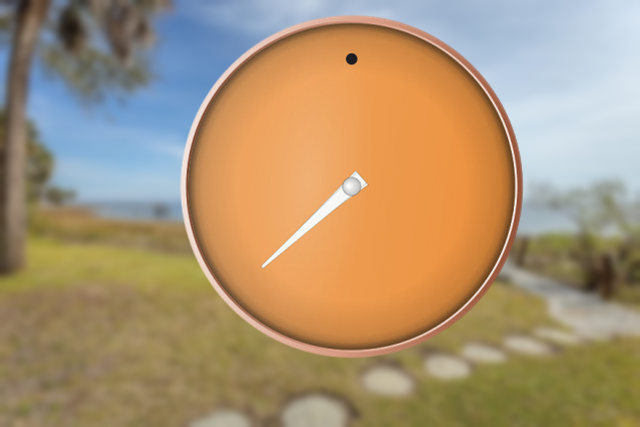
7:38
